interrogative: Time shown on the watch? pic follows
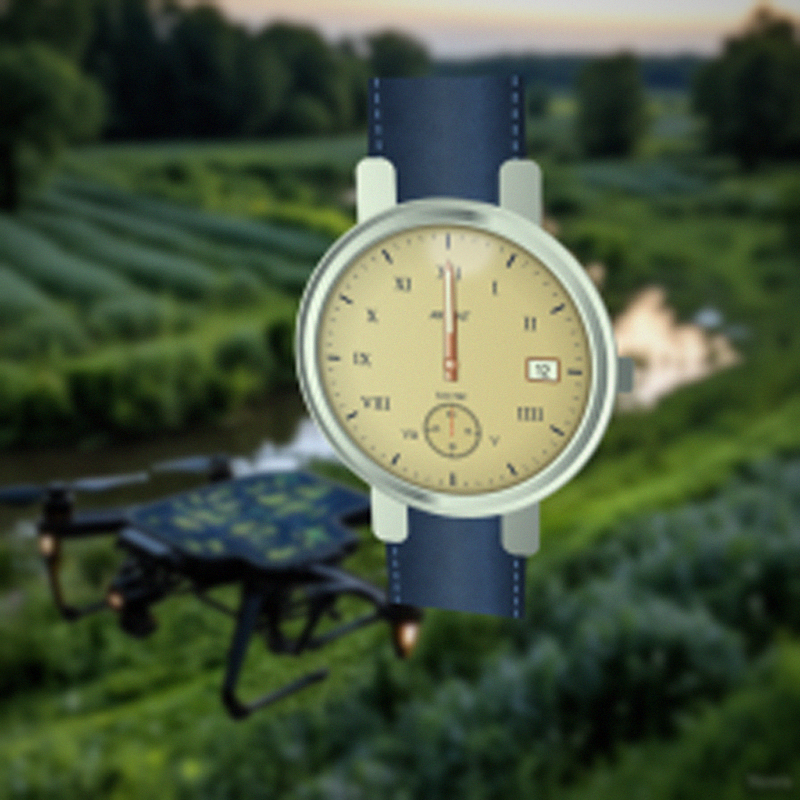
12:00
